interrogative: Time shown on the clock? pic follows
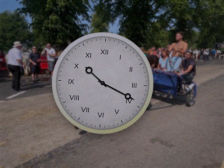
10:19
